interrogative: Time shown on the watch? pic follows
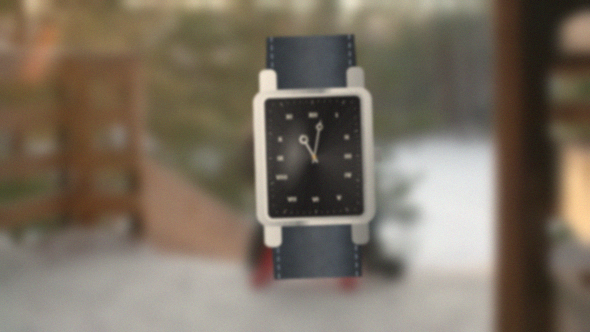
11:02
